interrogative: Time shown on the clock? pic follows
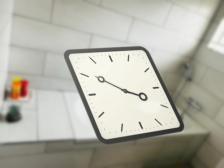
3:51
